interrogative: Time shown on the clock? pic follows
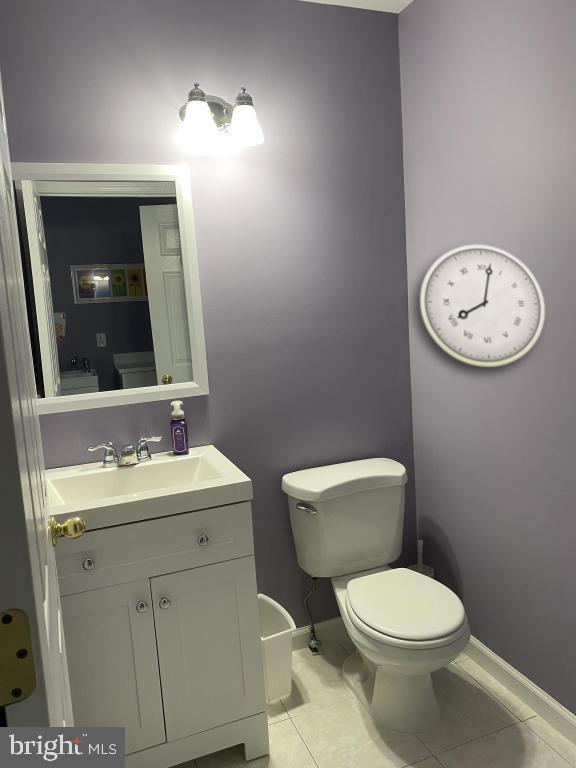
8:02
